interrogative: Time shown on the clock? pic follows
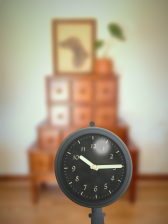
10:15
